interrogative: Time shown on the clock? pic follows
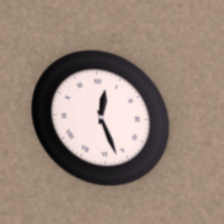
12:27
